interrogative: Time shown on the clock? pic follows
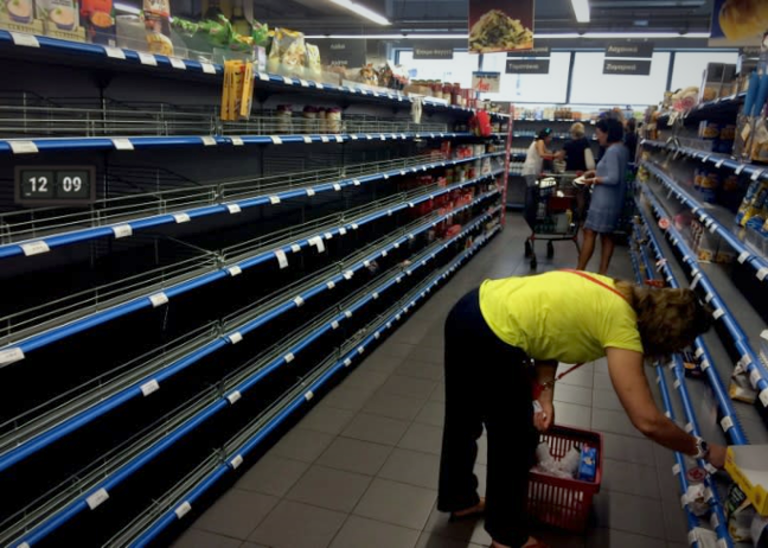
12:09
